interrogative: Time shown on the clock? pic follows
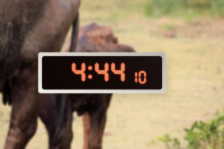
4:44:10
